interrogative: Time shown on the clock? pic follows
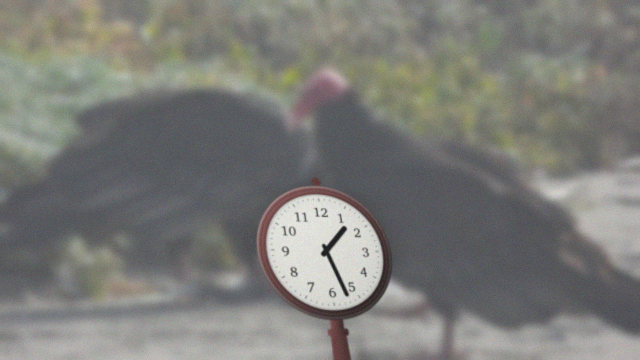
1:27
